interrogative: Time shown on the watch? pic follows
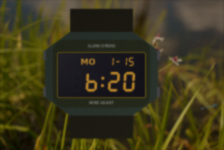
6:20
